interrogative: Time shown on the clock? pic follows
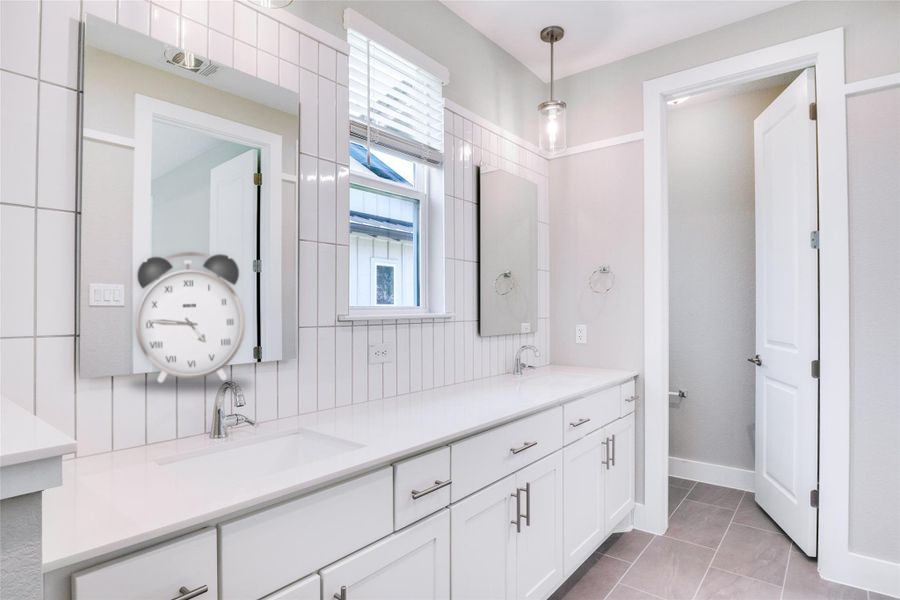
4:46
